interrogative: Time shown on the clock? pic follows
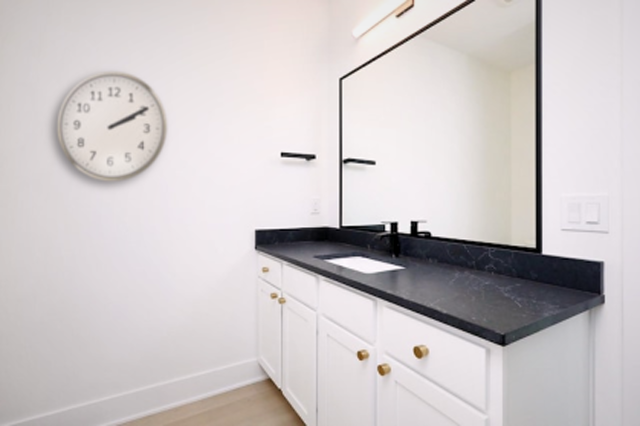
2:10
